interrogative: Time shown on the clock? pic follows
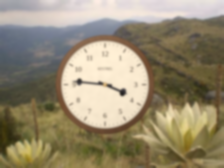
3:46
